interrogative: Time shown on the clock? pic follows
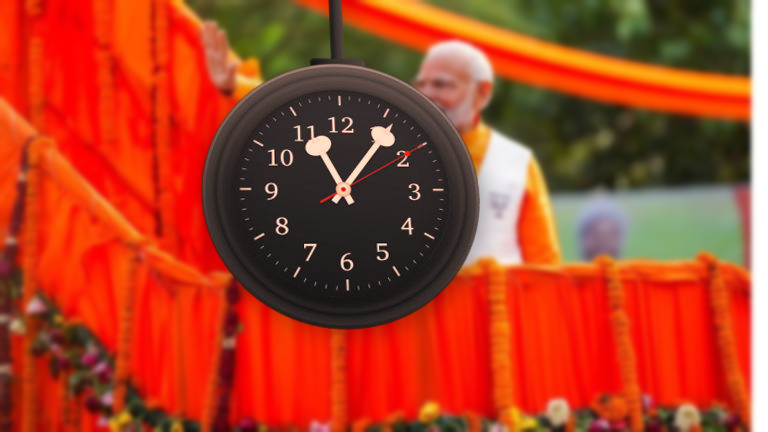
11:06:10
